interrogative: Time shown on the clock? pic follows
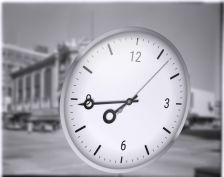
7:44:07
